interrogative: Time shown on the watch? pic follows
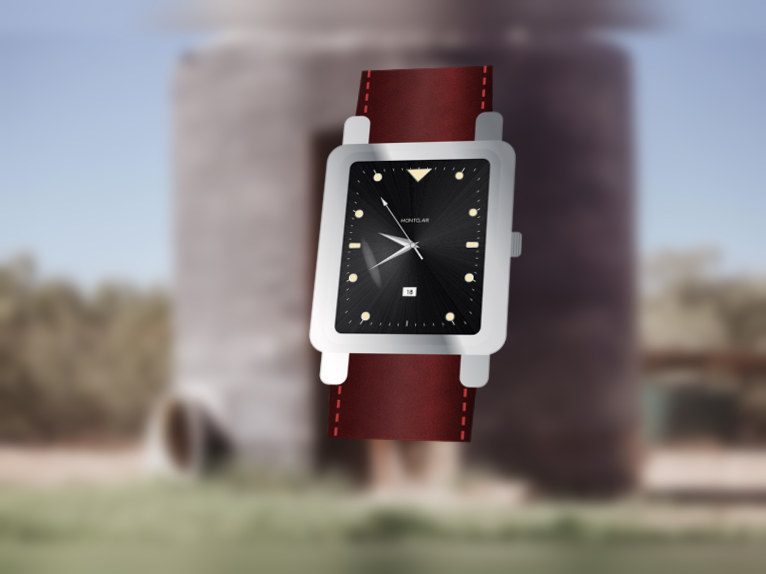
9:39:54
